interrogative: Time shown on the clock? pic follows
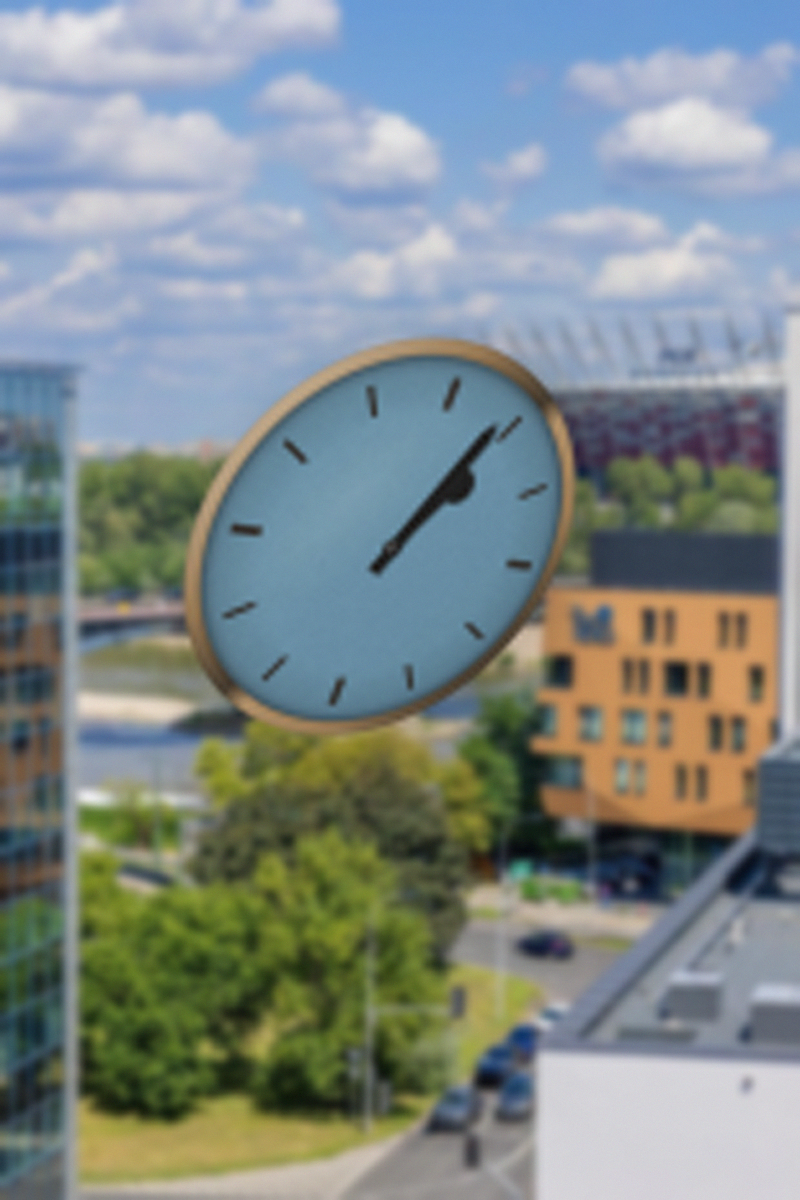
1:04
